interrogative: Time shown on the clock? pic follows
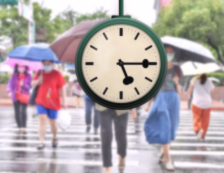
5:15
